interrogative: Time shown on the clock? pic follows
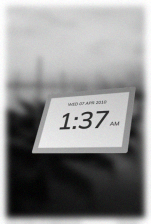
1:37
